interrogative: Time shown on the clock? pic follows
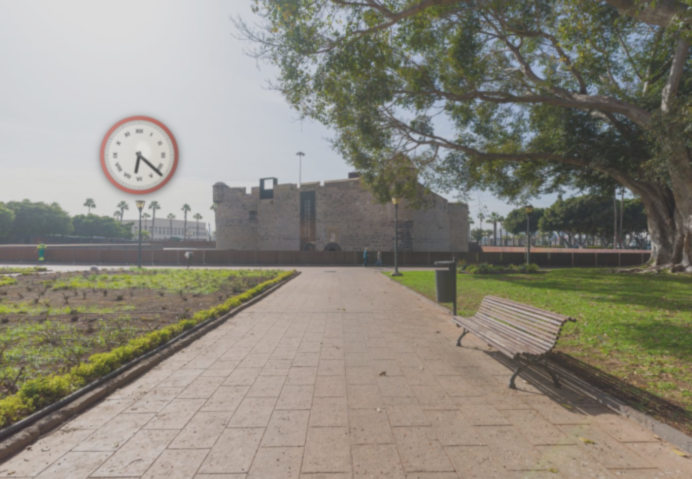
6:22
